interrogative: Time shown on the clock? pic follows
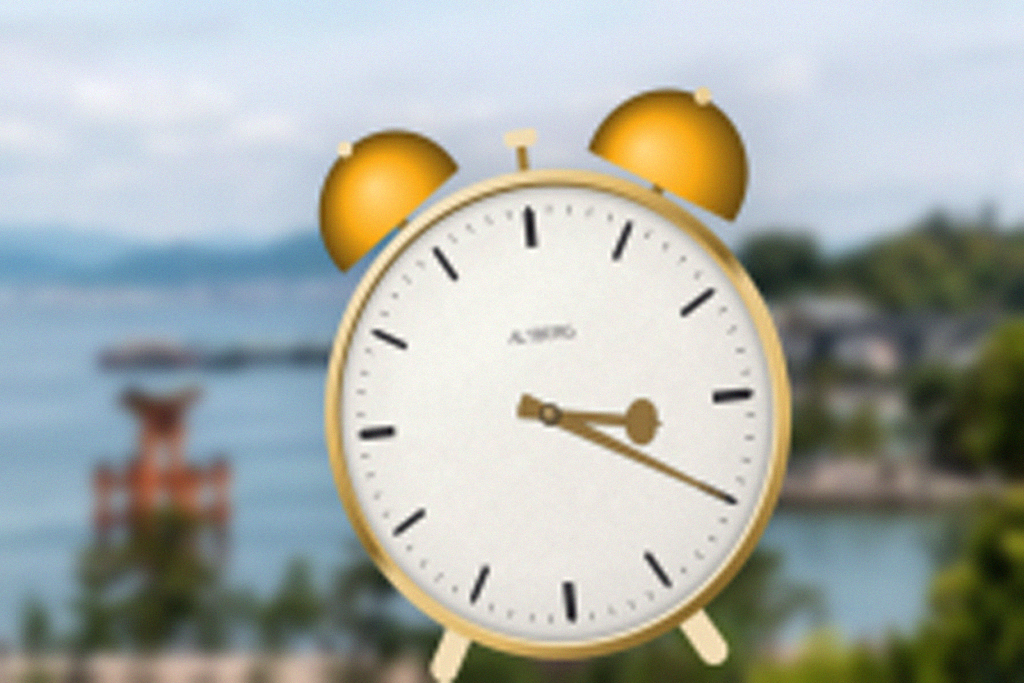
3:20
